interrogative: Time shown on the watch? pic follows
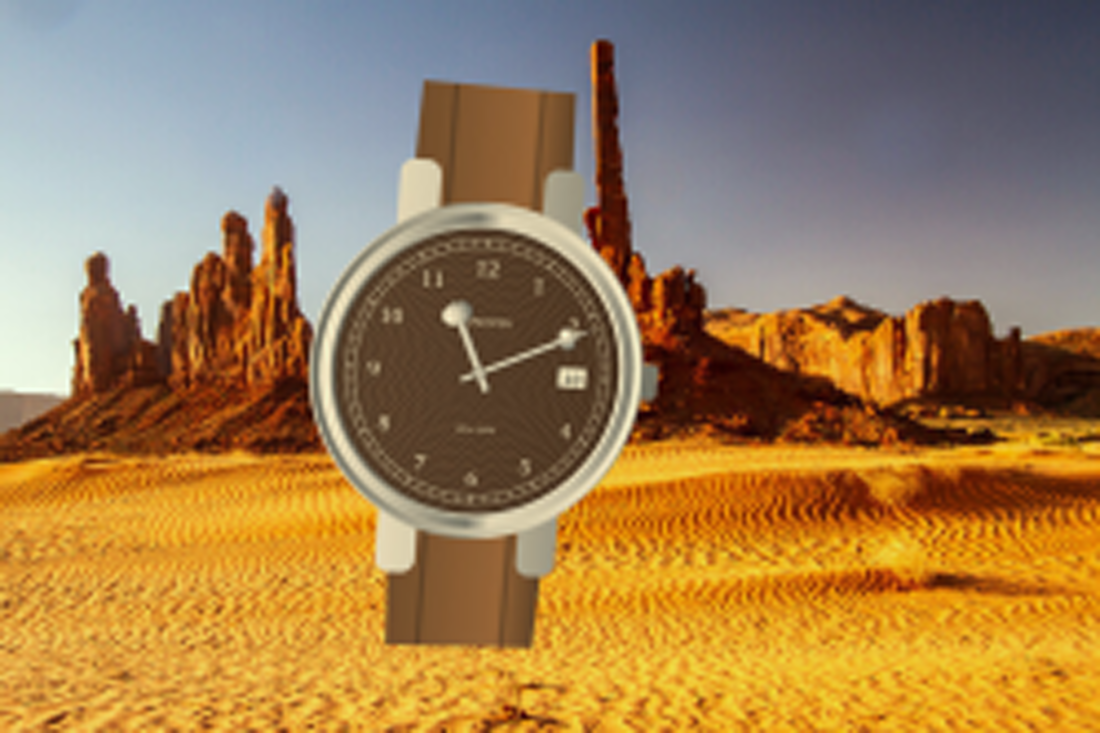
11:11
